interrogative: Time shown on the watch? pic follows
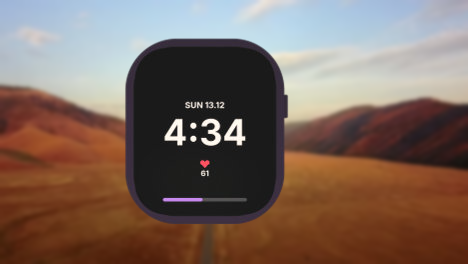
4:34
